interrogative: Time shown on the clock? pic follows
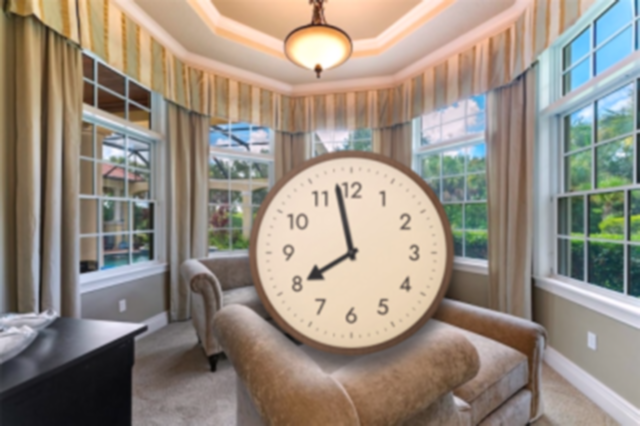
7:58
